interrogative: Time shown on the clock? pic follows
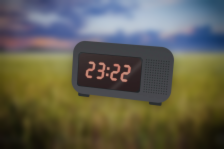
23:22
